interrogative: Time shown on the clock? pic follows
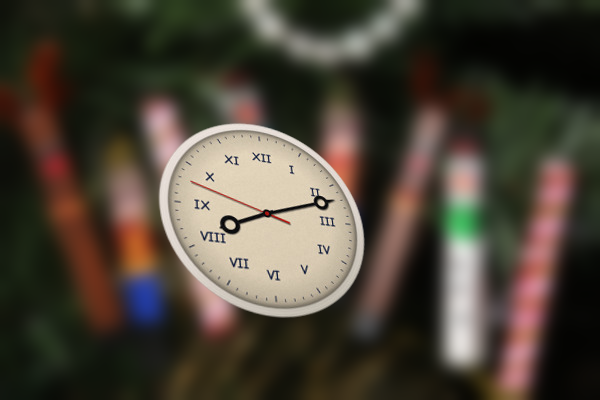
8:11:48
